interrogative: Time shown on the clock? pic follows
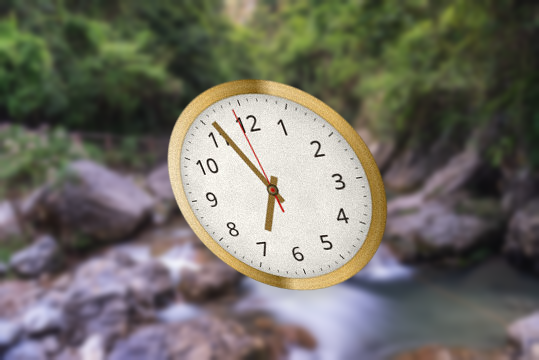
6:55:59
